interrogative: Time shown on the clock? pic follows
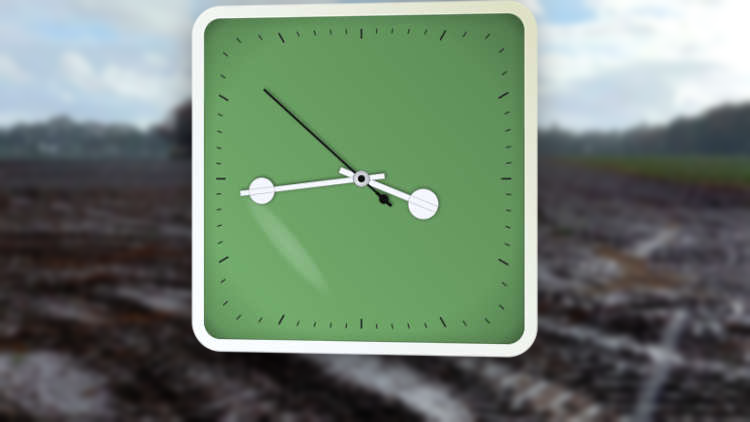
3:43:52
